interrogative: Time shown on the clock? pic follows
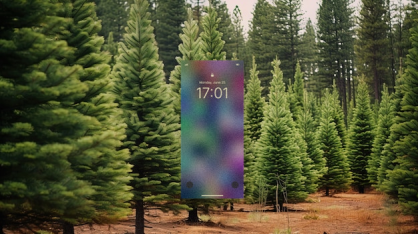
17:01
